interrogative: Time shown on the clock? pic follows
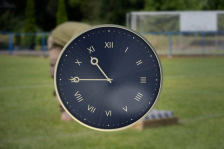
10:45
